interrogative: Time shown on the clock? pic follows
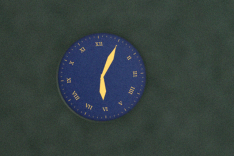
6:05
